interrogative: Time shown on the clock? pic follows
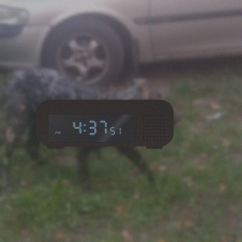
4:37:51
